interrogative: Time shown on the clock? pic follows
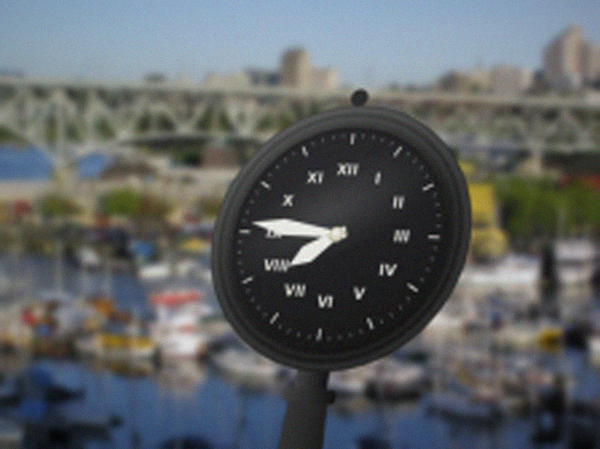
7:46
